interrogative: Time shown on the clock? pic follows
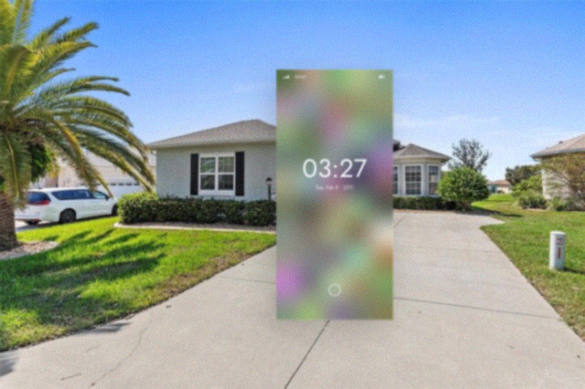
3:27
